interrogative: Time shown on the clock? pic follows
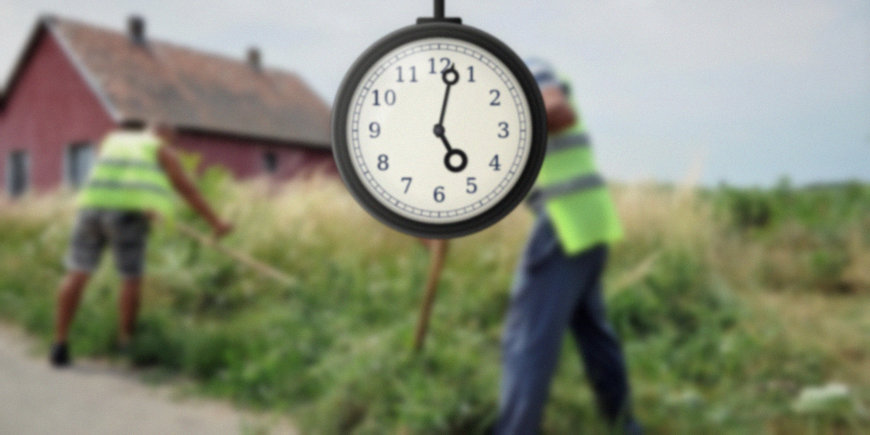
5:02
